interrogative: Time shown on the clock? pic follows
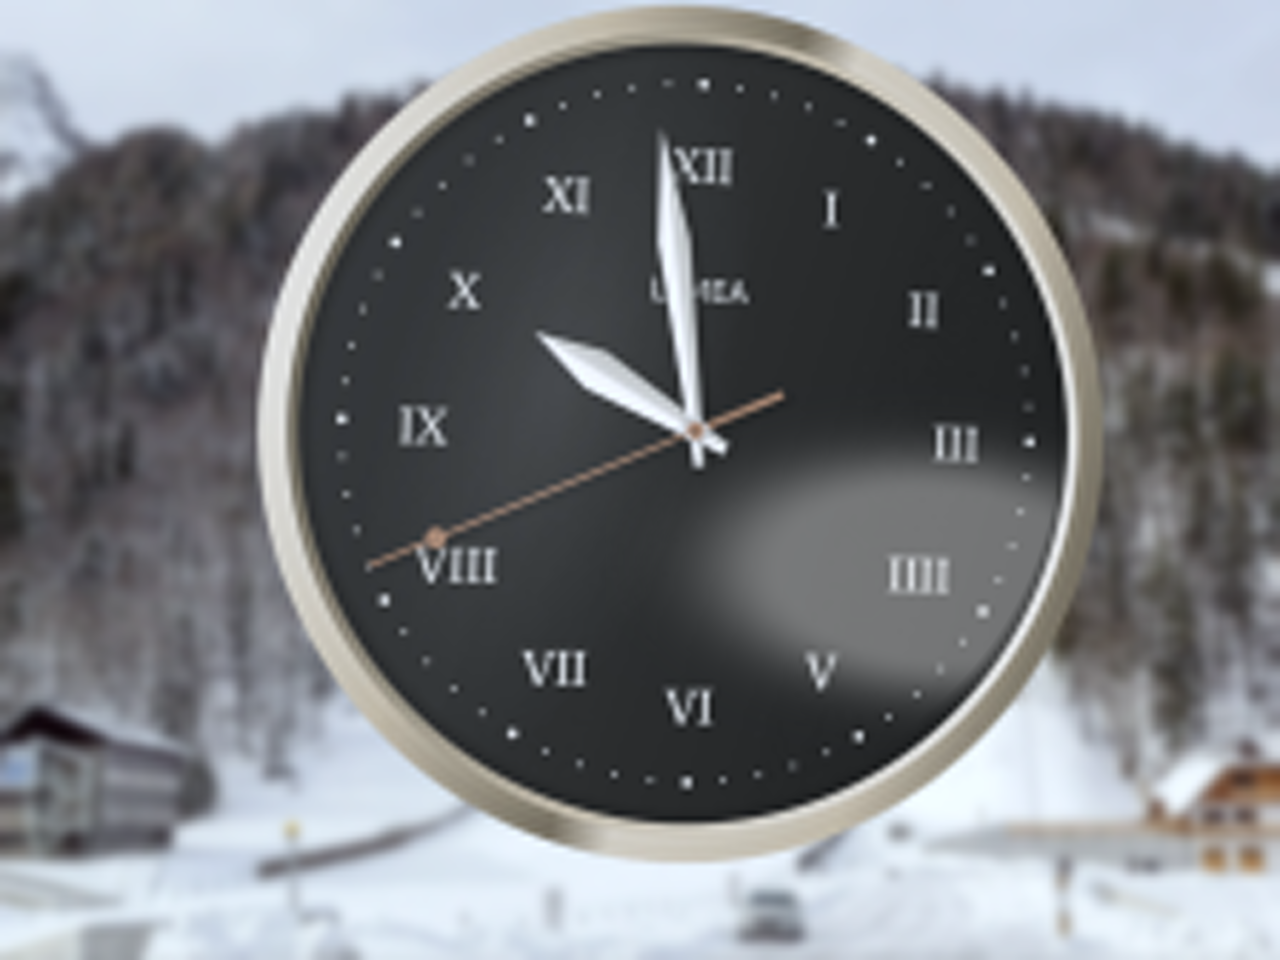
9:58:41
